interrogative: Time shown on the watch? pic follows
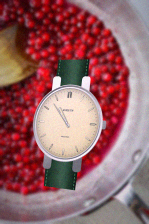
10:53
